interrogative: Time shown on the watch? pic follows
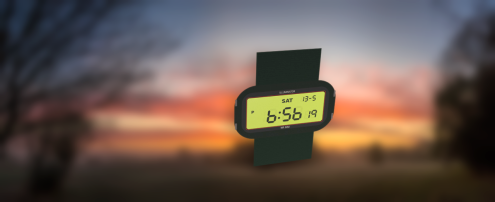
6:56:19
